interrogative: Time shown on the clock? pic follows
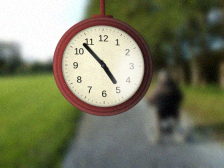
4:53
